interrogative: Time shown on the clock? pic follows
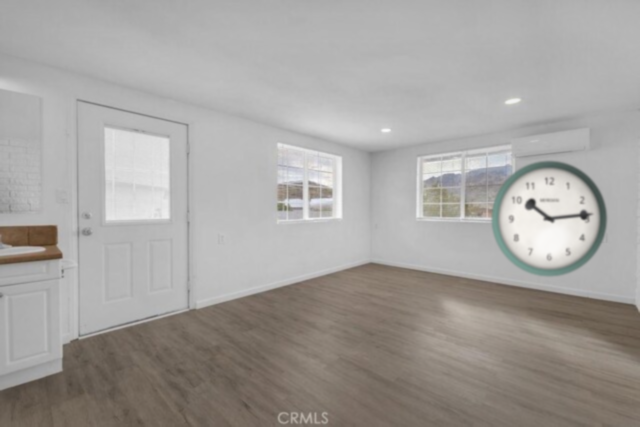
10:14
